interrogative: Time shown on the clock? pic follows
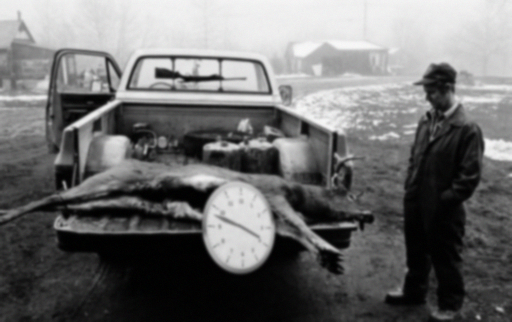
3:48
